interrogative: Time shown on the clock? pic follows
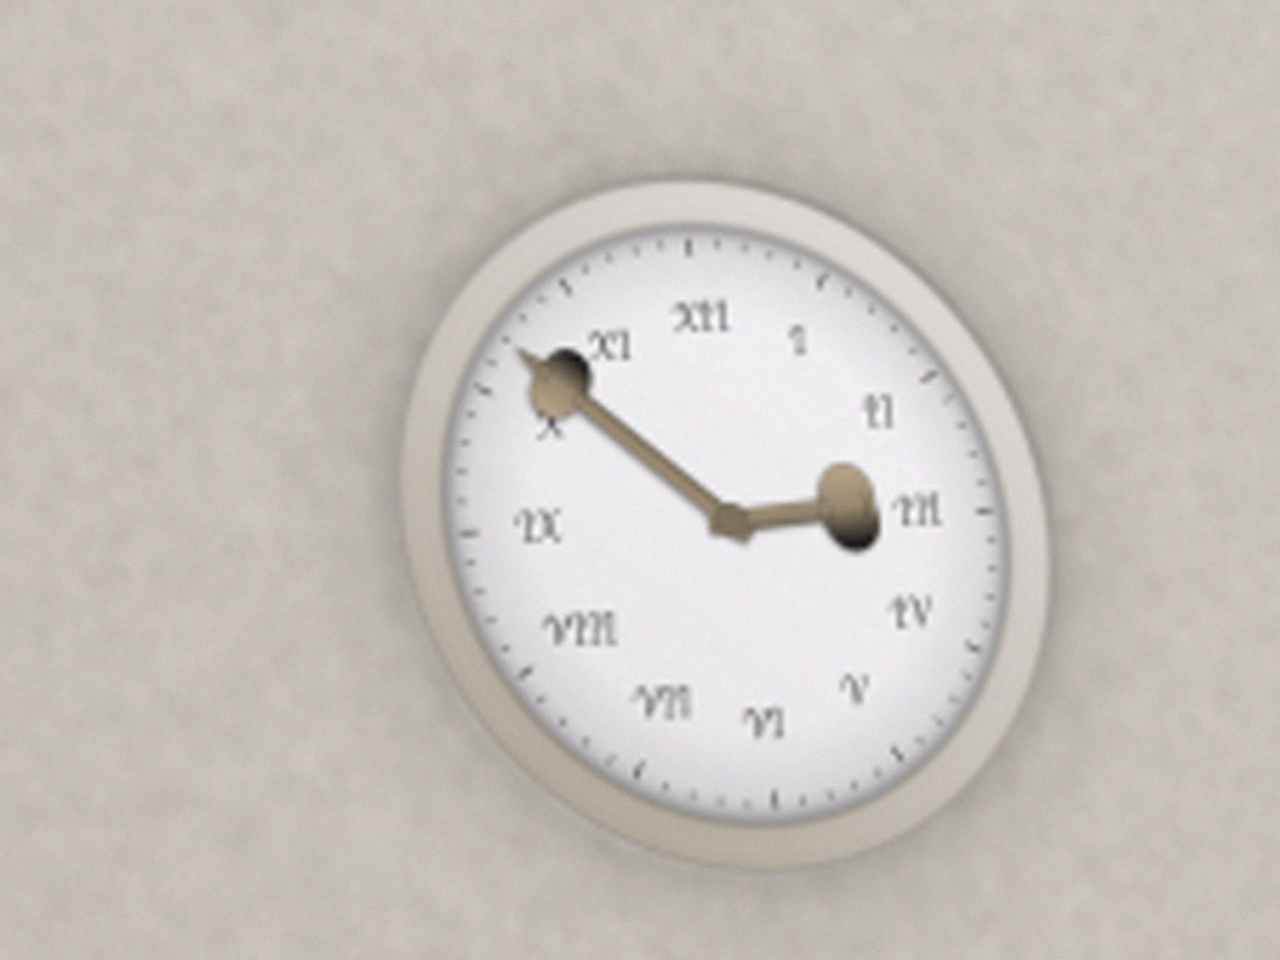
2:52
